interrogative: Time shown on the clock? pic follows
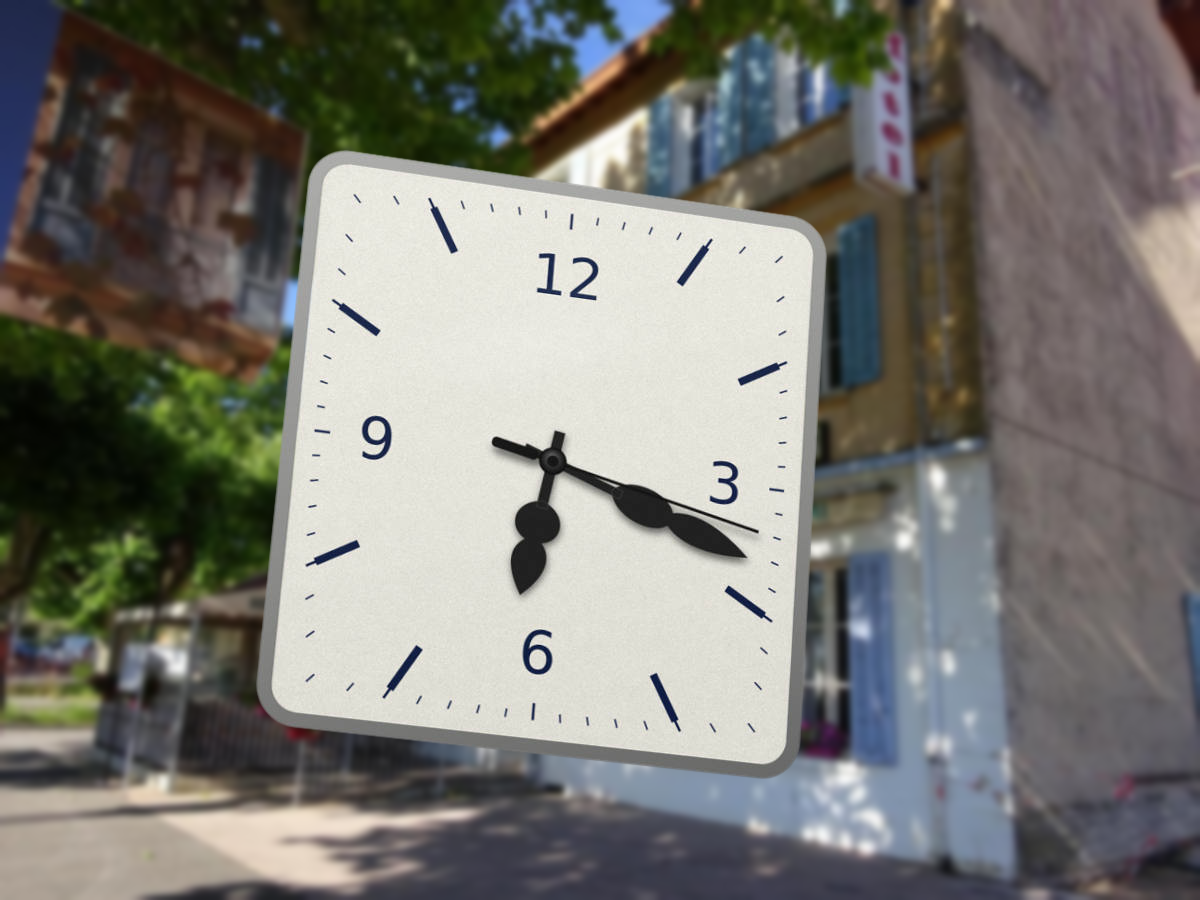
6:18:17
